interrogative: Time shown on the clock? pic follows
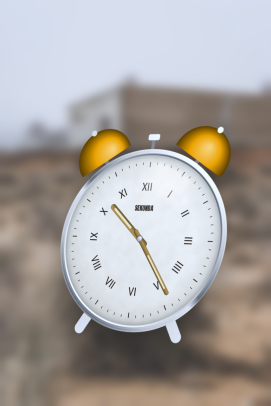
10:24
